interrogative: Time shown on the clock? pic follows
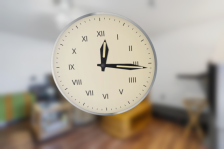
12:16
